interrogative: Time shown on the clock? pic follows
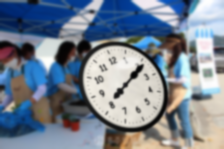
8:11
